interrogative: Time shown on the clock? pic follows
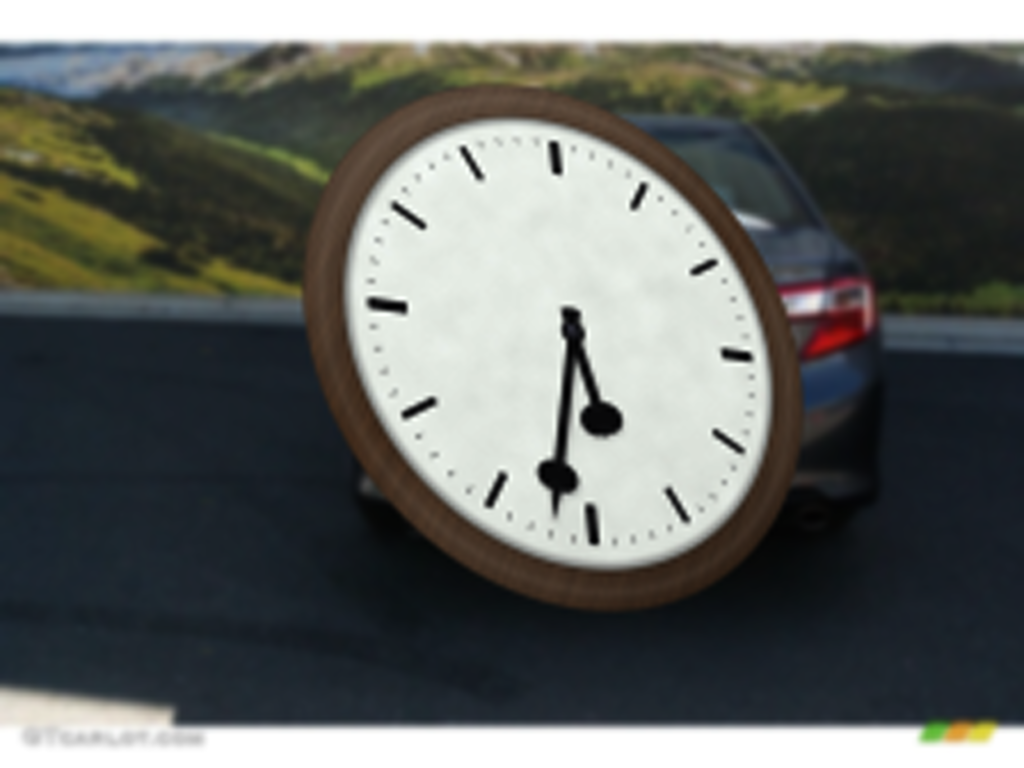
5:32
